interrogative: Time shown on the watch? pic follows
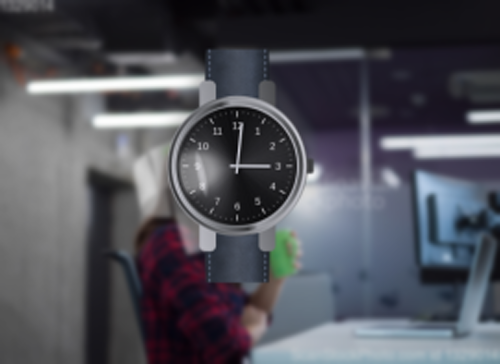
3:01
